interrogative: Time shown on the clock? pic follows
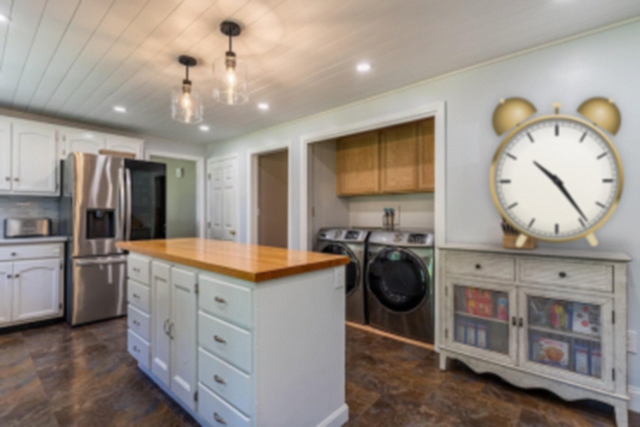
10:24
